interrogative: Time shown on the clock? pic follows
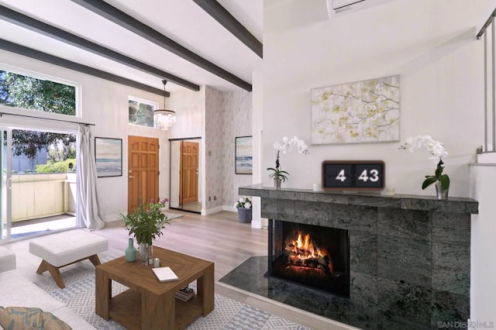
4:43
